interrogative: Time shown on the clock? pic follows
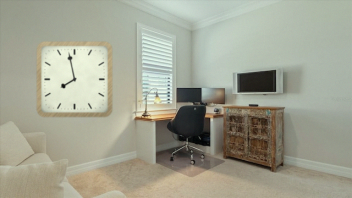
7:58
